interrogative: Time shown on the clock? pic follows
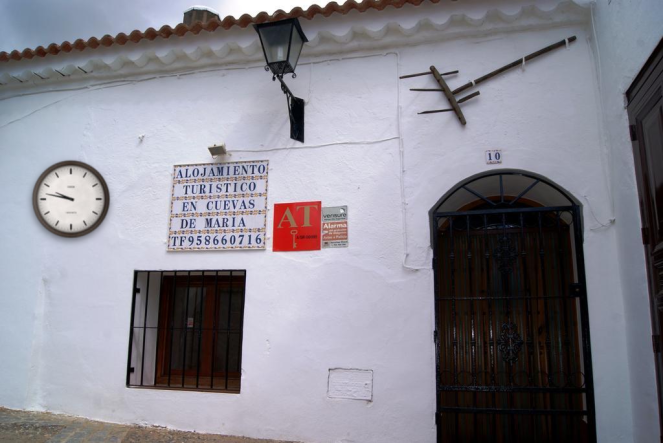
9:47
